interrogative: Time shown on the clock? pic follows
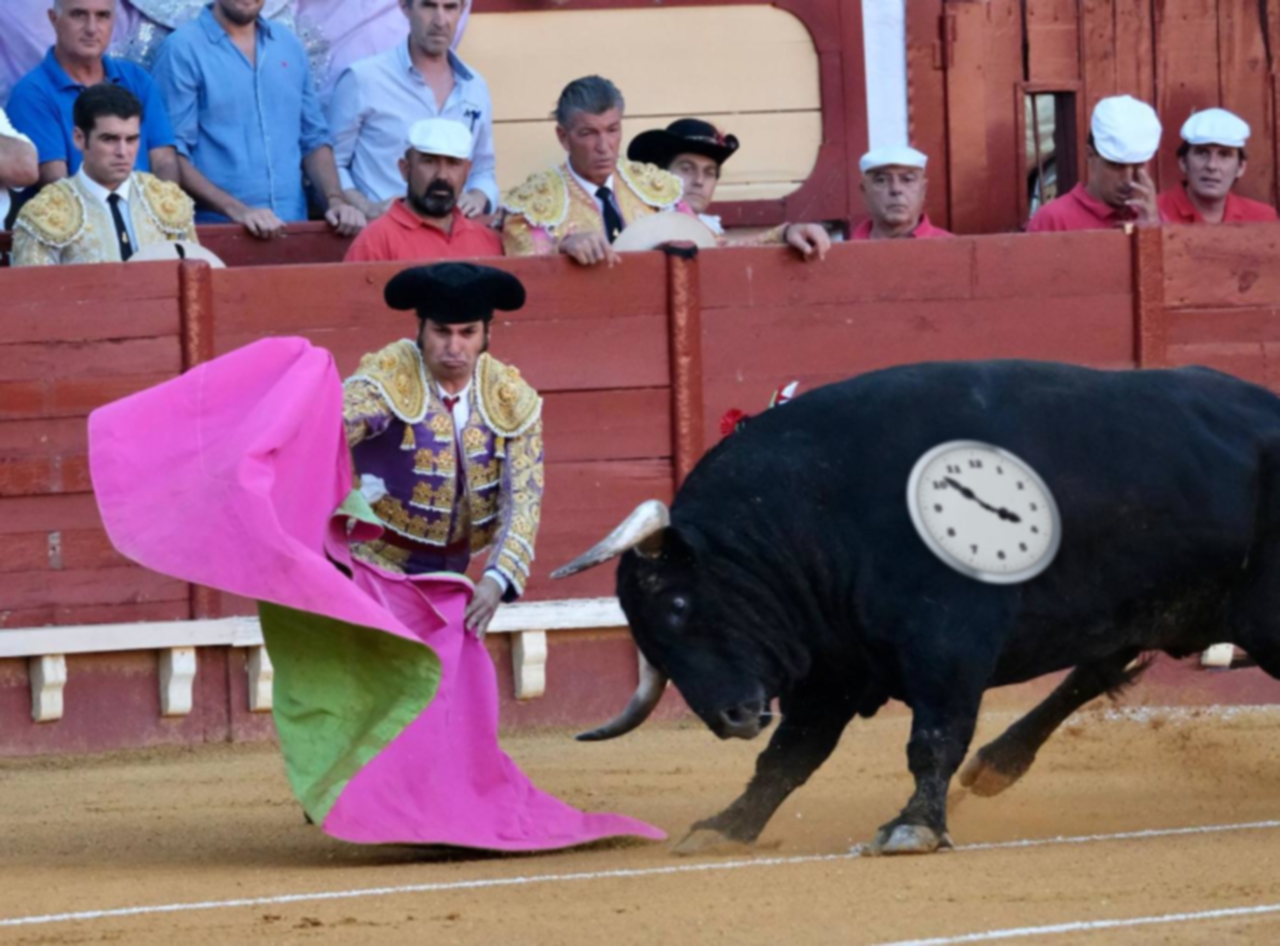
3:52
